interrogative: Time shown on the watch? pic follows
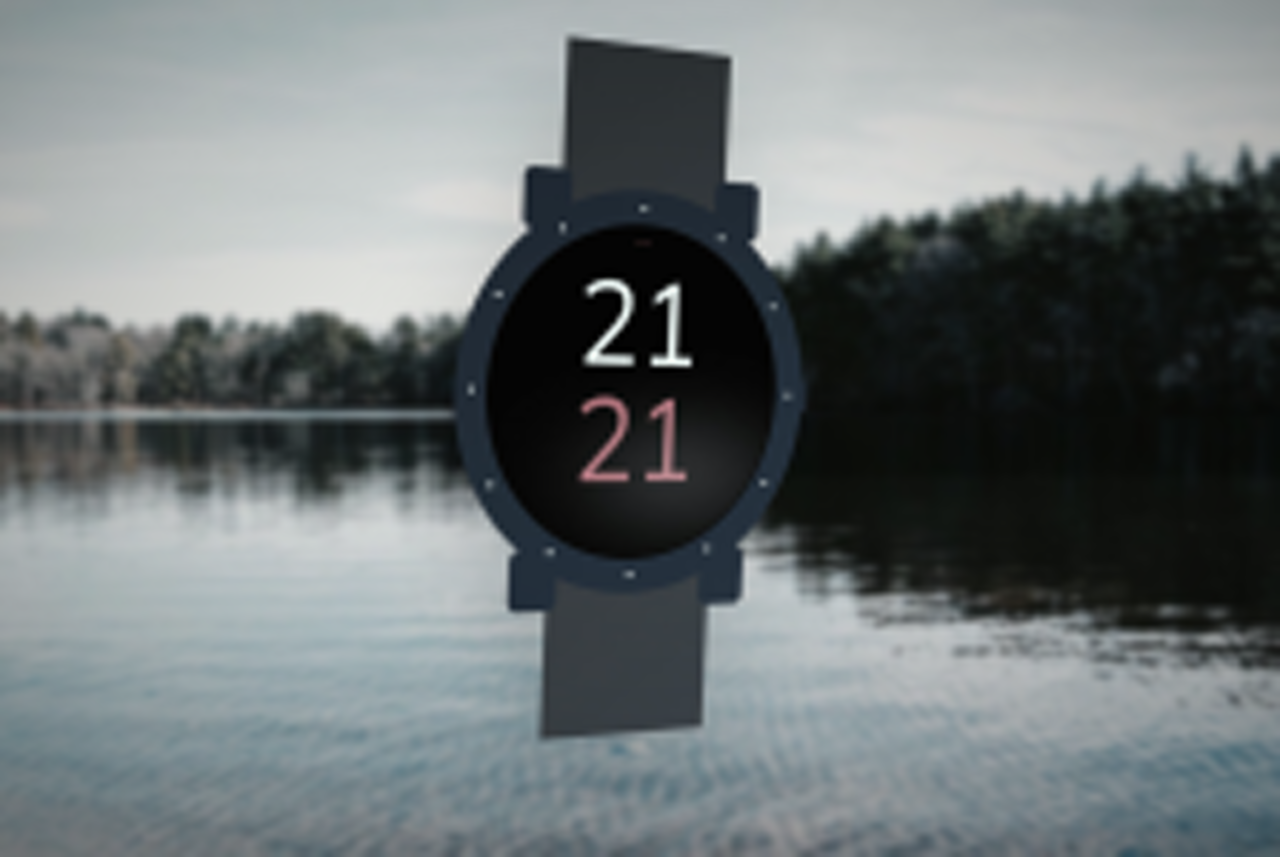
21:21
